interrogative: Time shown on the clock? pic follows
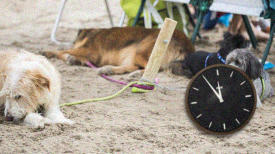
11:55
